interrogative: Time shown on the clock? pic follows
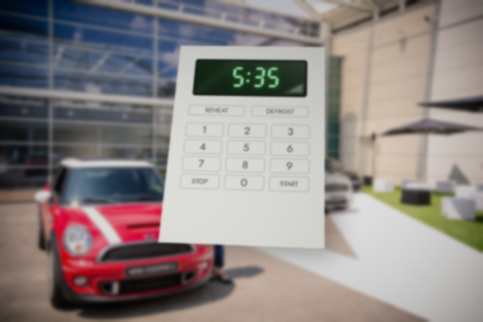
5:35
